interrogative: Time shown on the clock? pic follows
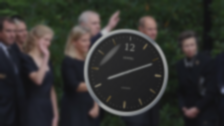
8:11
